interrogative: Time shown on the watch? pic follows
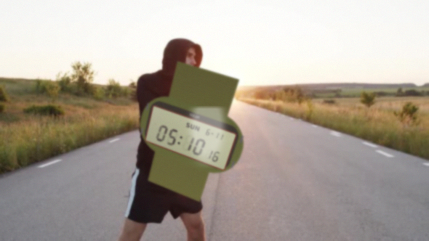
5:10:16
